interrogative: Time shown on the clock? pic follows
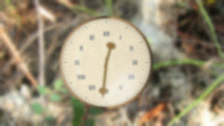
12:31
